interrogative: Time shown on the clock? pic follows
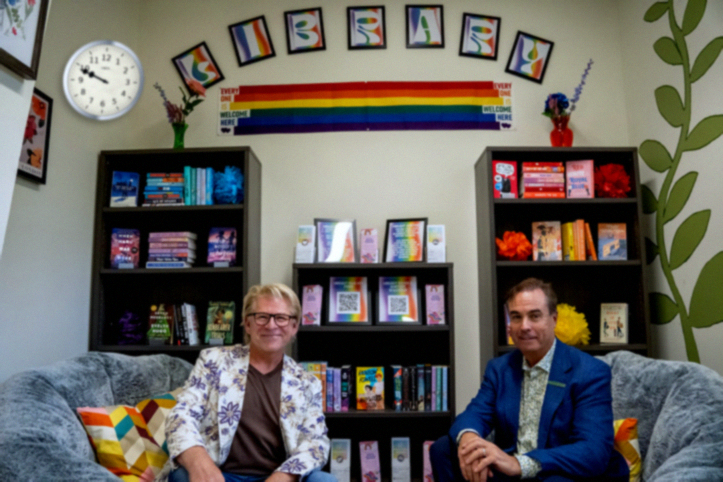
9:49
